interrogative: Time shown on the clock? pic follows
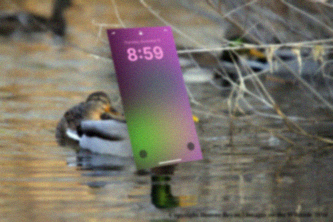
8:59
